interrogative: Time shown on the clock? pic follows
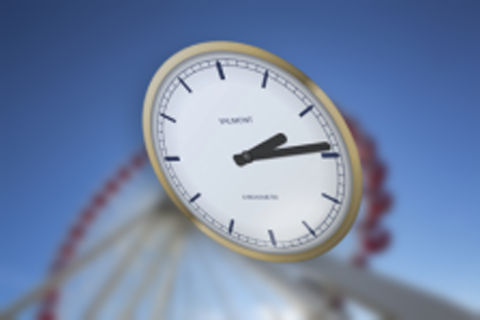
2:14
